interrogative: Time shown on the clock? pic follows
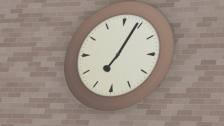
7:04
